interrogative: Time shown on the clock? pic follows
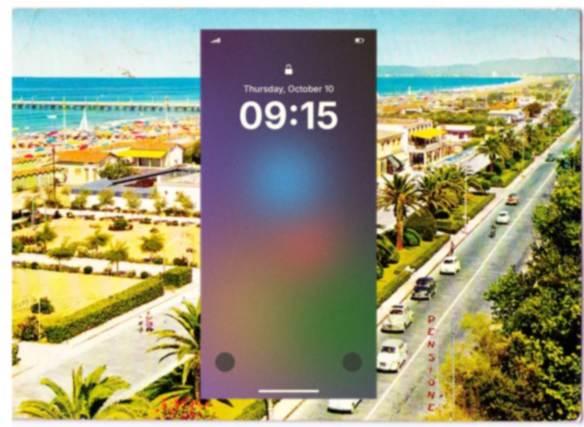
9:15
